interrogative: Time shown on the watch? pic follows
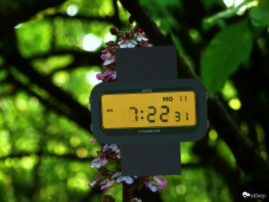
7:22:31
